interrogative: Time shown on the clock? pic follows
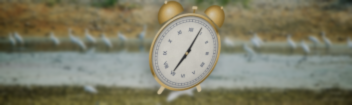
7:04
